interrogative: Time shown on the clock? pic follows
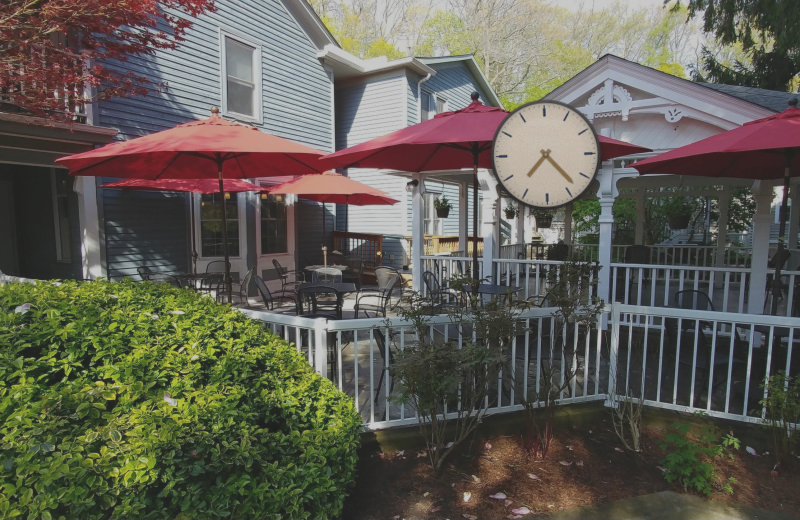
7:23
